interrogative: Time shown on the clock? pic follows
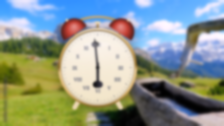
5:59
